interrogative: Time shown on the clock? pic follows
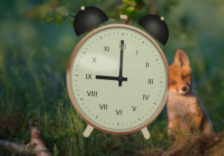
9:00
